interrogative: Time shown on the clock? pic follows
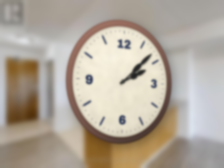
2:08
